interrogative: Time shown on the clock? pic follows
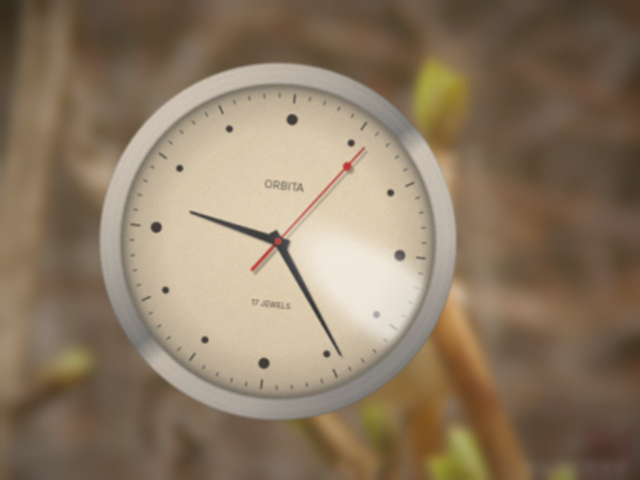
9:24:06
